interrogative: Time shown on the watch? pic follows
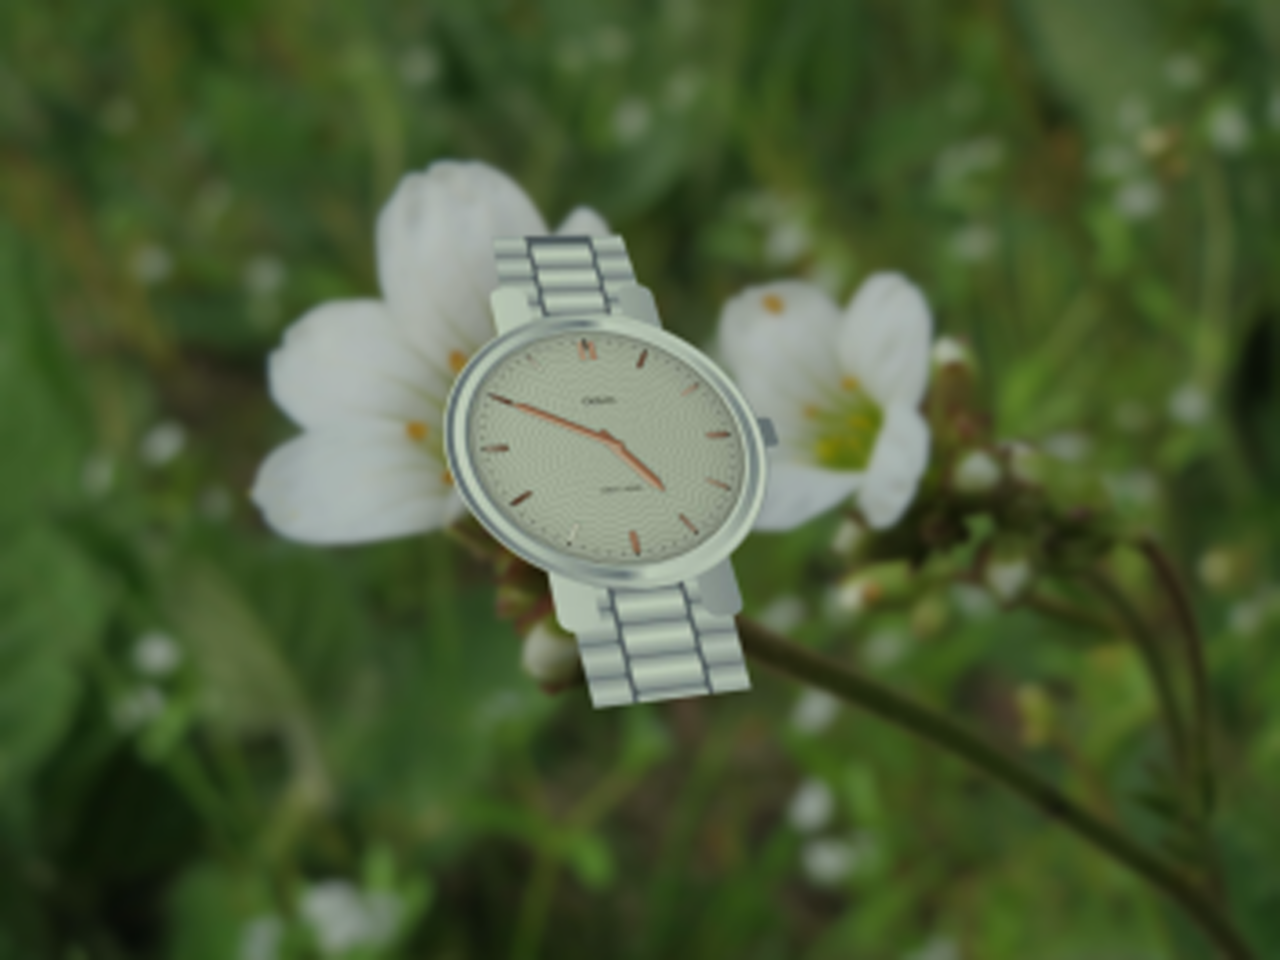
4:50
